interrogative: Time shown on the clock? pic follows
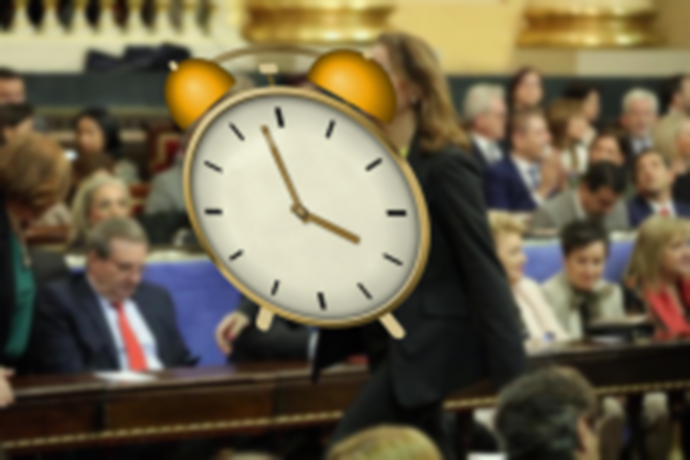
3:58
